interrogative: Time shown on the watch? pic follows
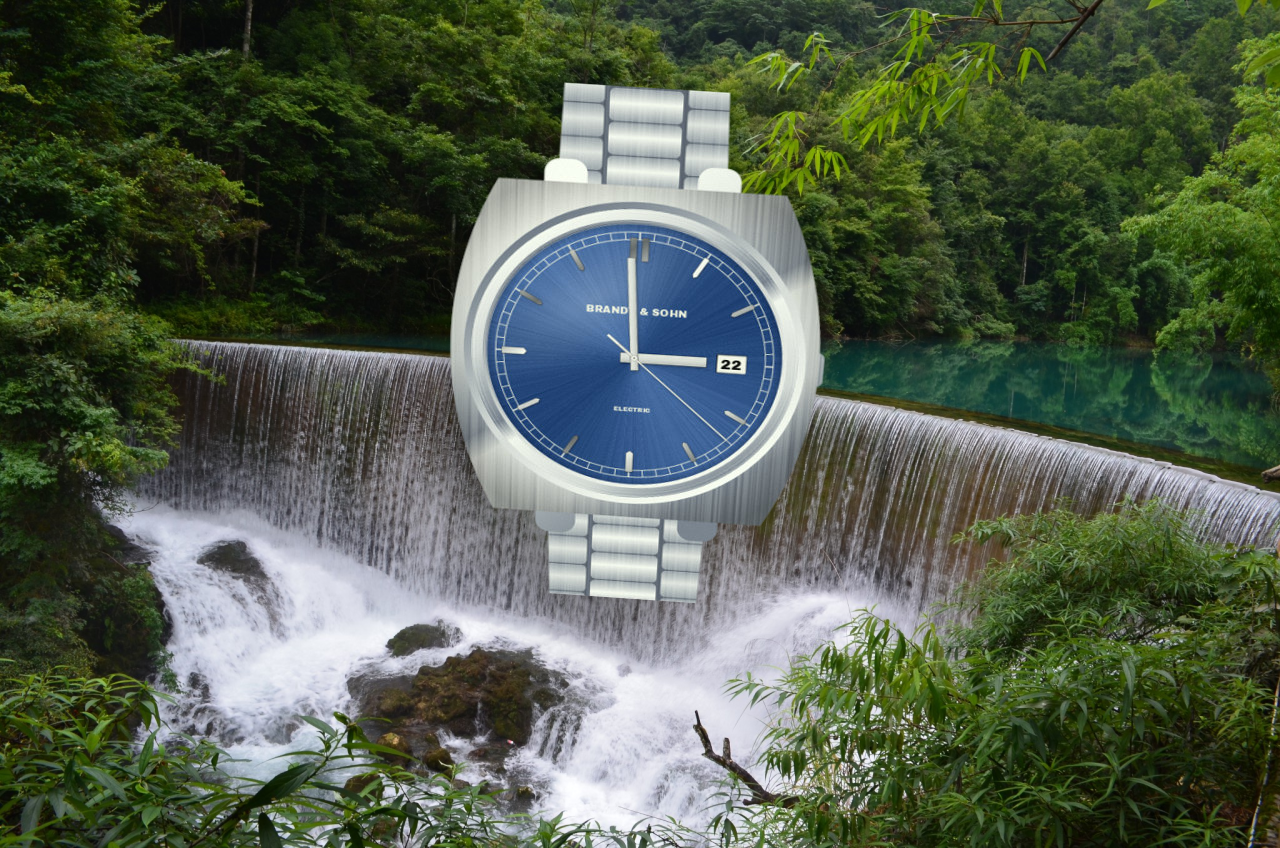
2:59:22
